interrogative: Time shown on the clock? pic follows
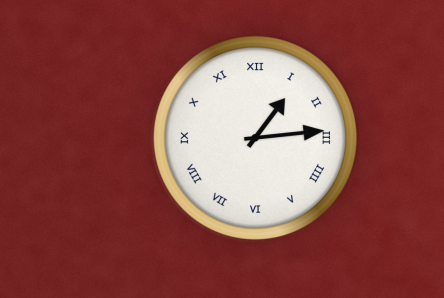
1:14
